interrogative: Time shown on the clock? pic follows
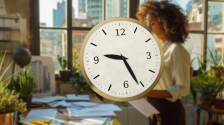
9:26
